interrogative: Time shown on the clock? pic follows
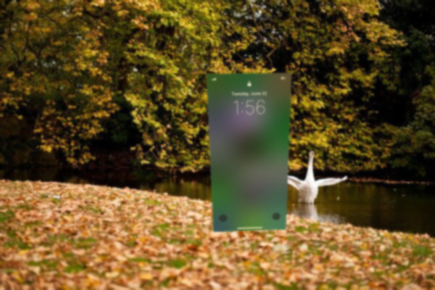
1:56
